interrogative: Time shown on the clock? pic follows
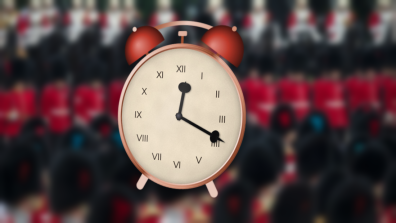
12:19
